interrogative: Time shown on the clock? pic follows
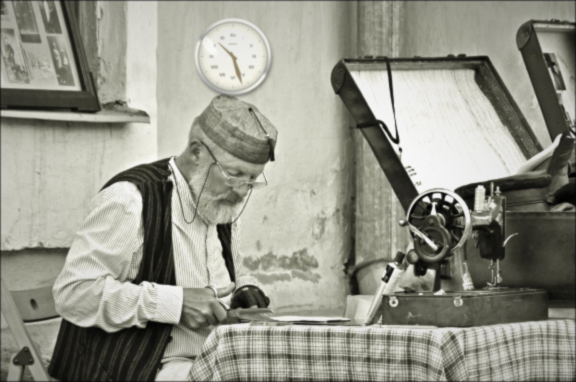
10:27
